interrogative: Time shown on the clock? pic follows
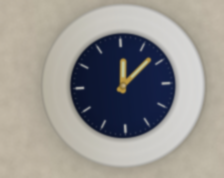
12:08
